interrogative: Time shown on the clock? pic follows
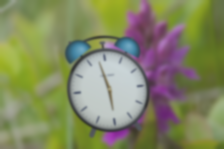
5:58
